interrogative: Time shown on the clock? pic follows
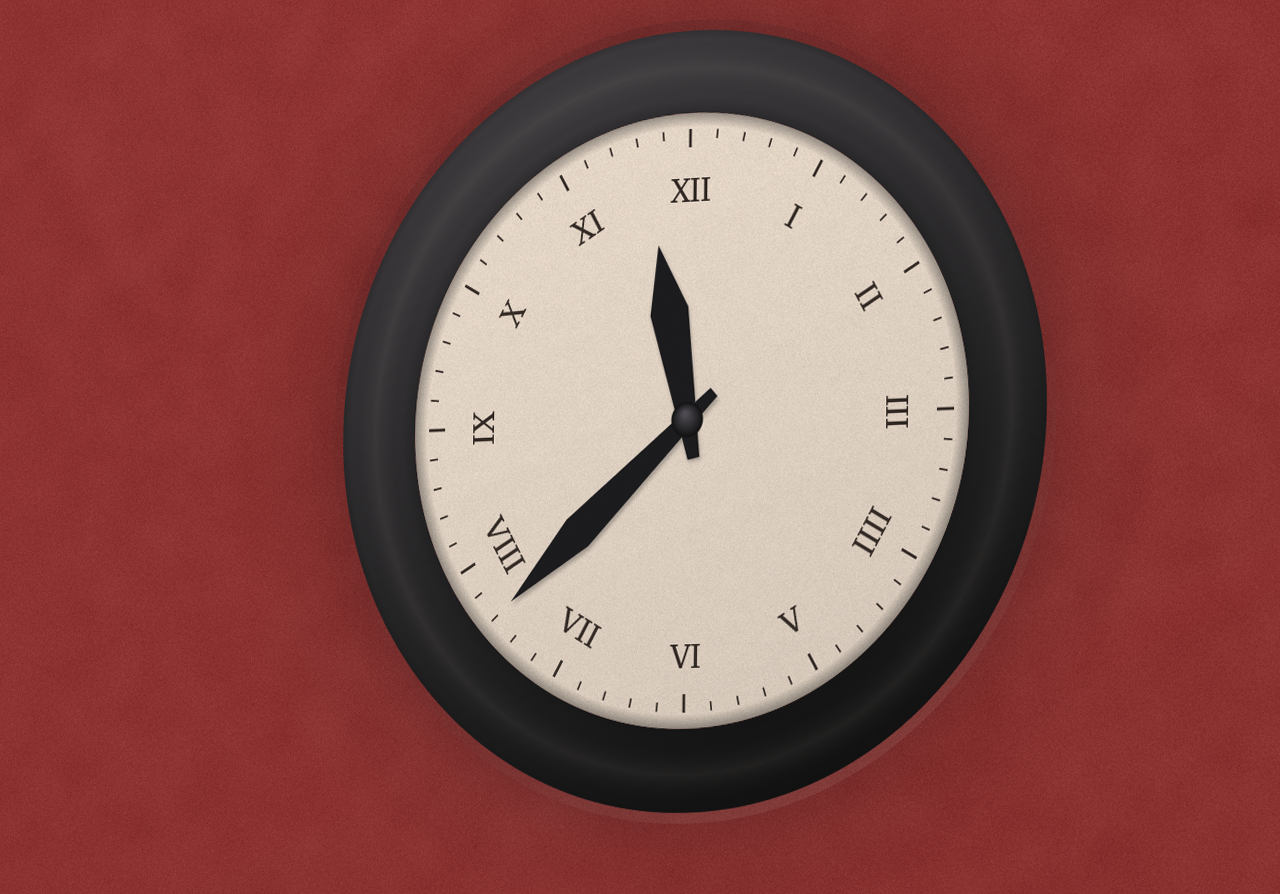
11:38
